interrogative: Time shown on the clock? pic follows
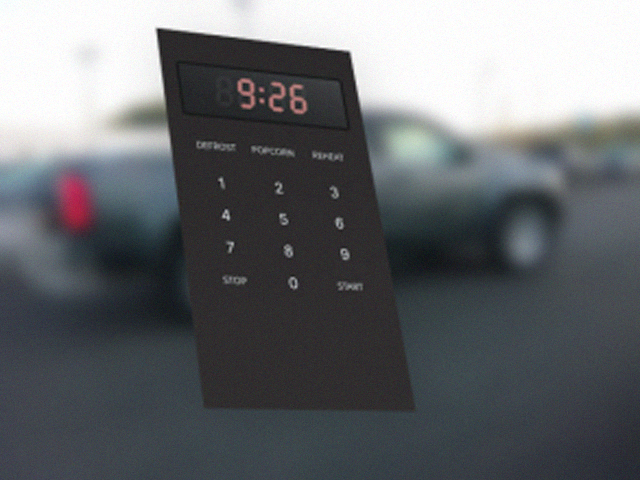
9:26
